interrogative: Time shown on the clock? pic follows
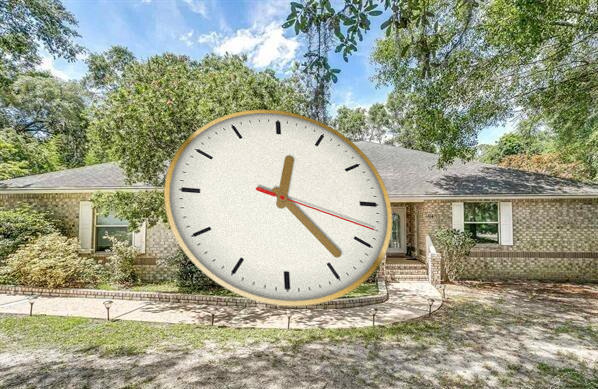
12:23:18
